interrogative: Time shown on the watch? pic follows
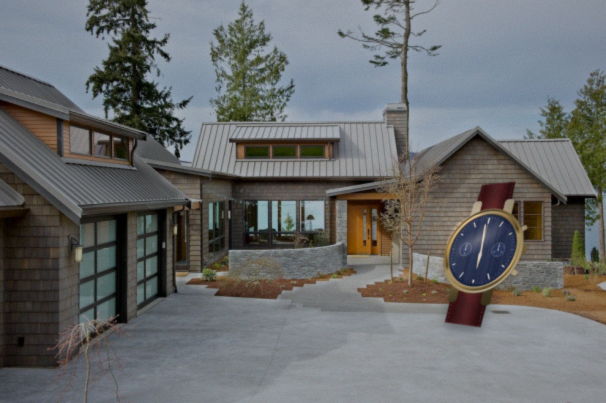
5:59
